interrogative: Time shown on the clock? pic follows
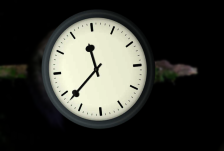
11:38
